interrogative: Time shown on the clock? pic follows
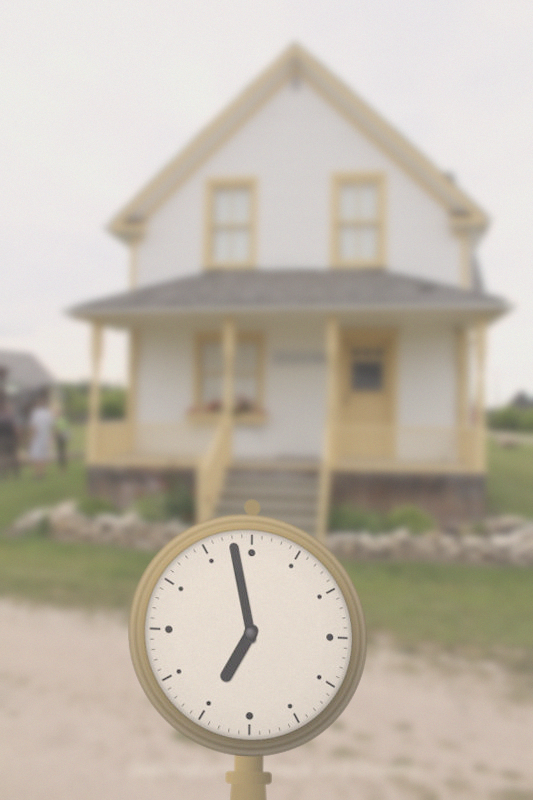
6:58
